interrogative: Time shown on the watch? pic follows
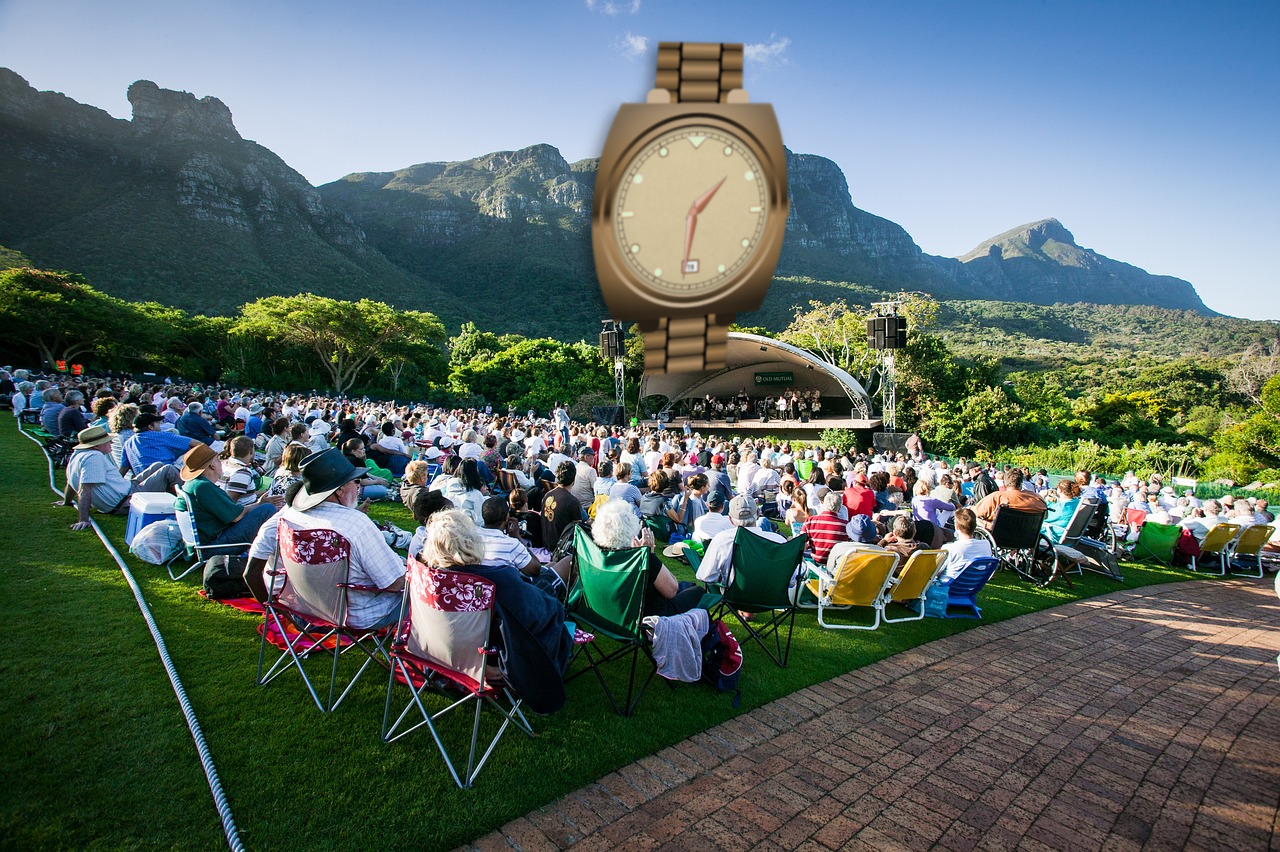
1:31
